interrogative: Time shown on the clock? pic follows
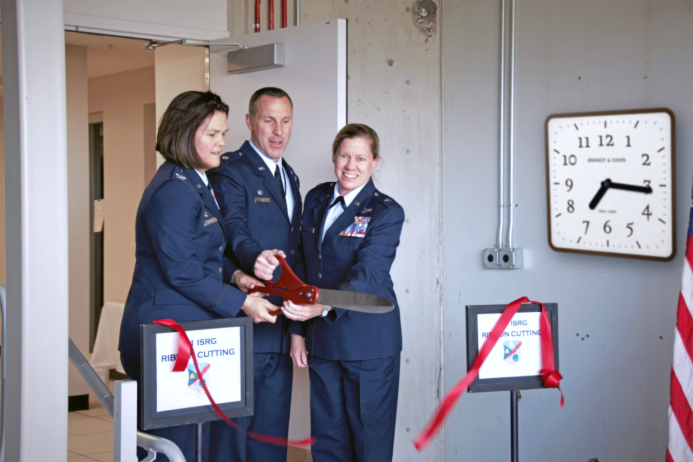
7:16
